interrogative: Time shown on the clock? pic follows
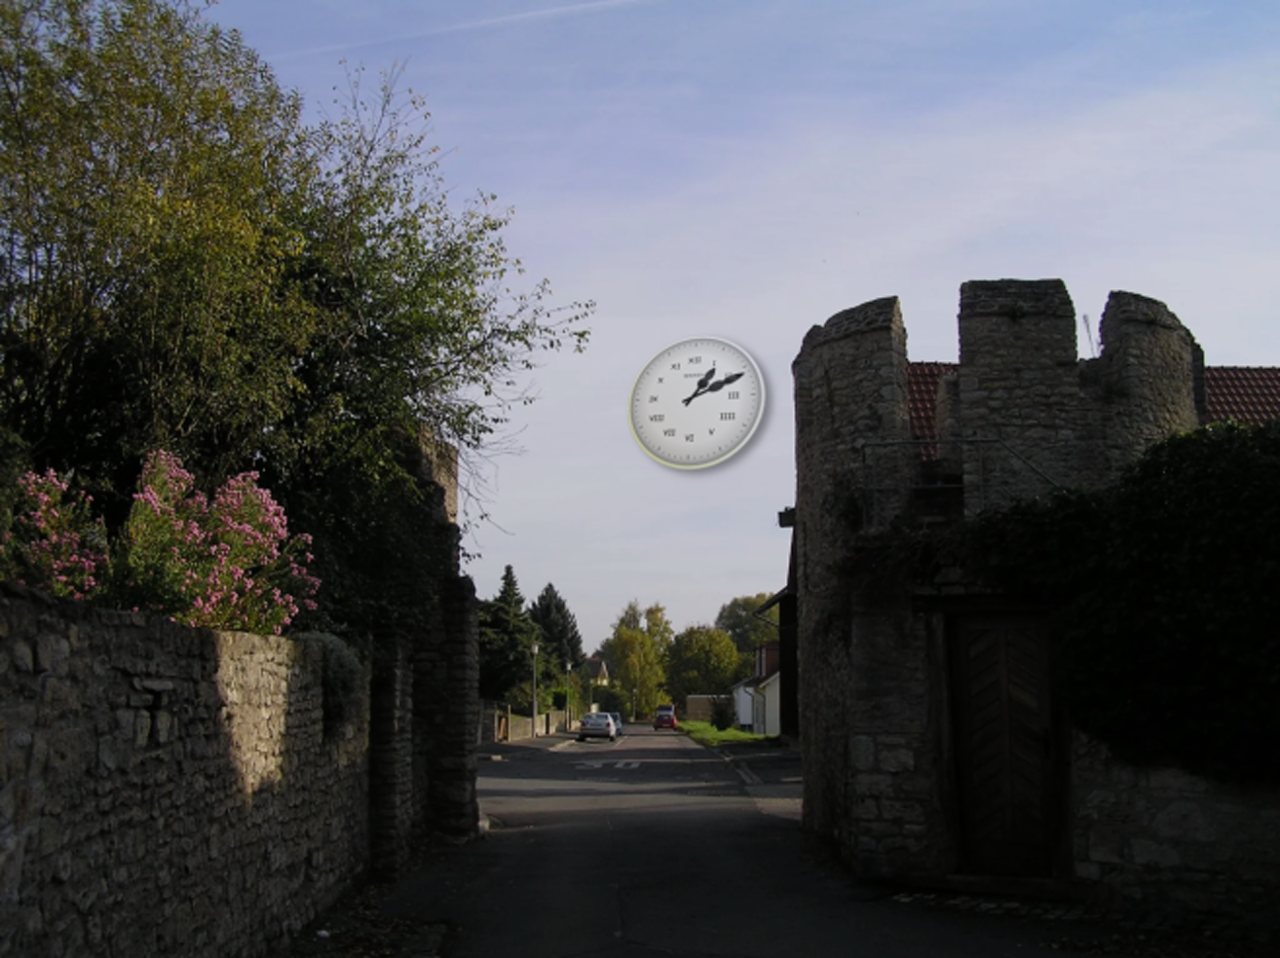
1:11
